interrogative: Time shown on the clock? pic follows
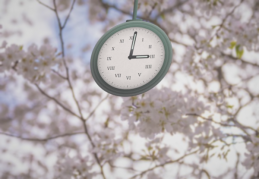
3:01
